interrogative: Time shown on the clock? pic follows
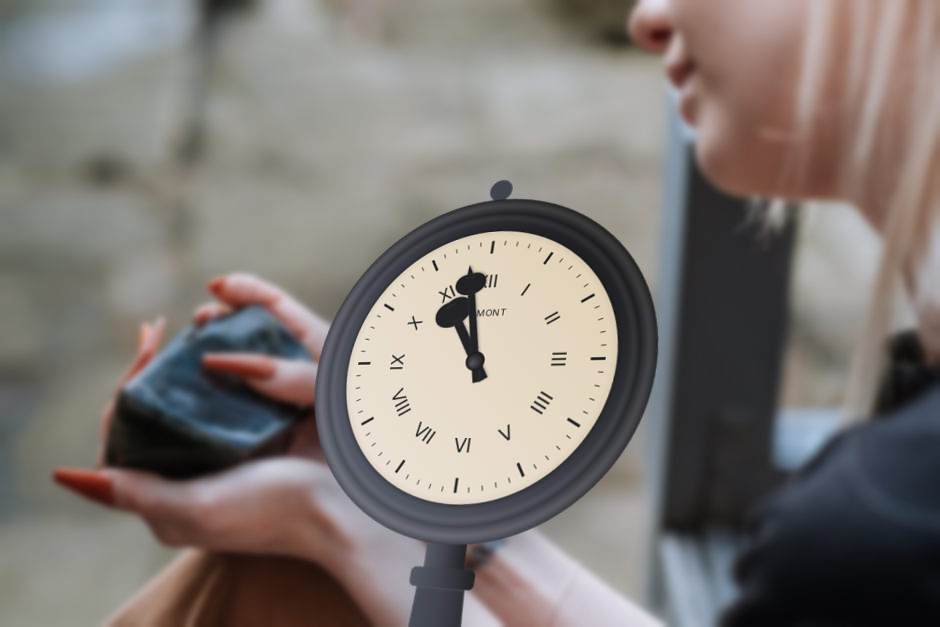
10:58
